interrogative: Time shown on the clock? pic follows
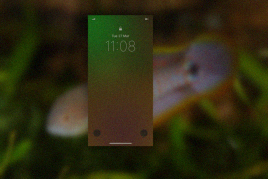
11:08
